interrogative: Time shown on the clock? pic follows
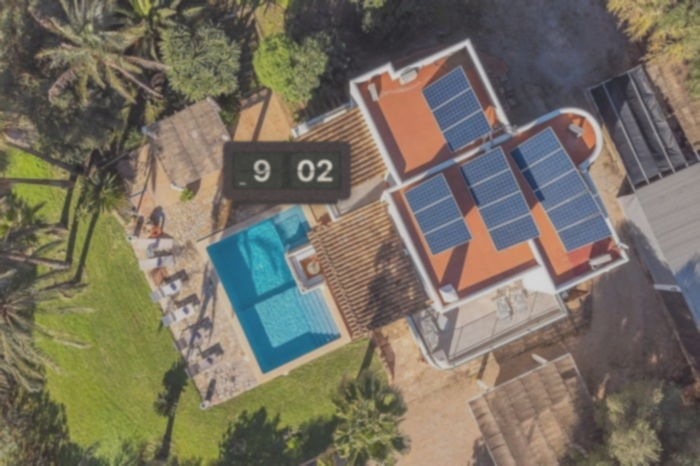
9:02
